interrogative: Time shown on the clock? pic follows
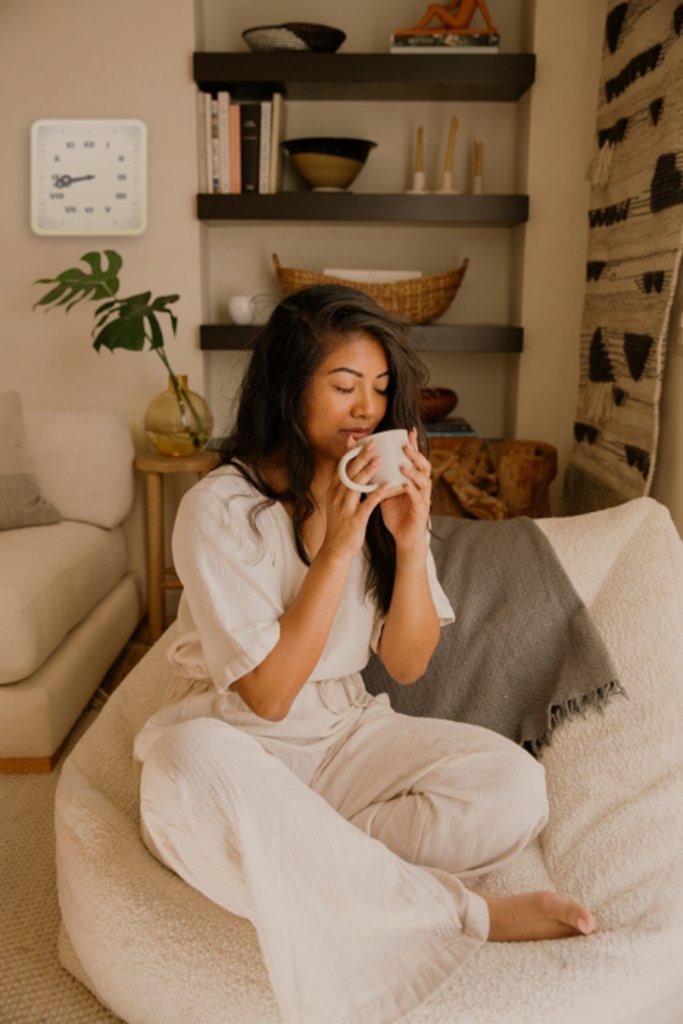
8:43
